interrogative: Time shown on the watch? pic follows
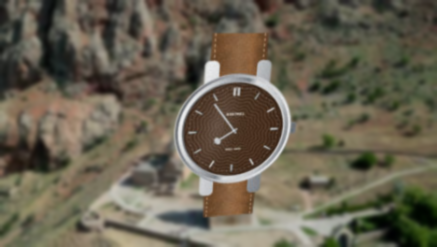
7:54
